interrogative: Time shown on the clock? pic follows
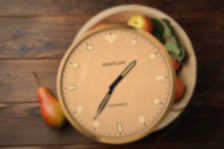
1:36
